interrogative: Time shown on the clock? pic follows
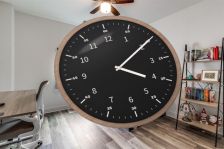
4:10
